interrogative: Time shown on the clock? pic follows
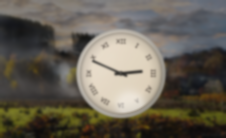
2:49
